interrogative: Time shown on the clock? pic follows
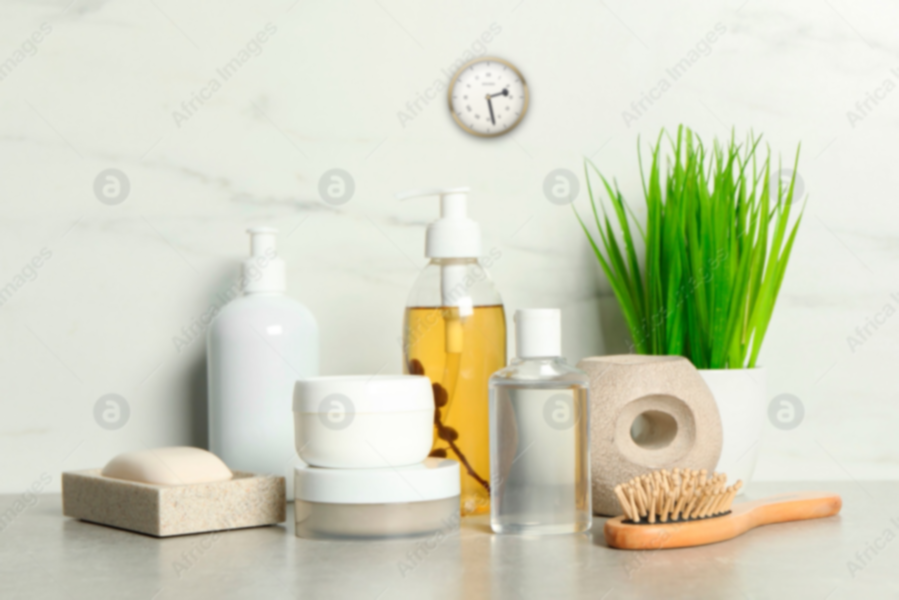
2:28
